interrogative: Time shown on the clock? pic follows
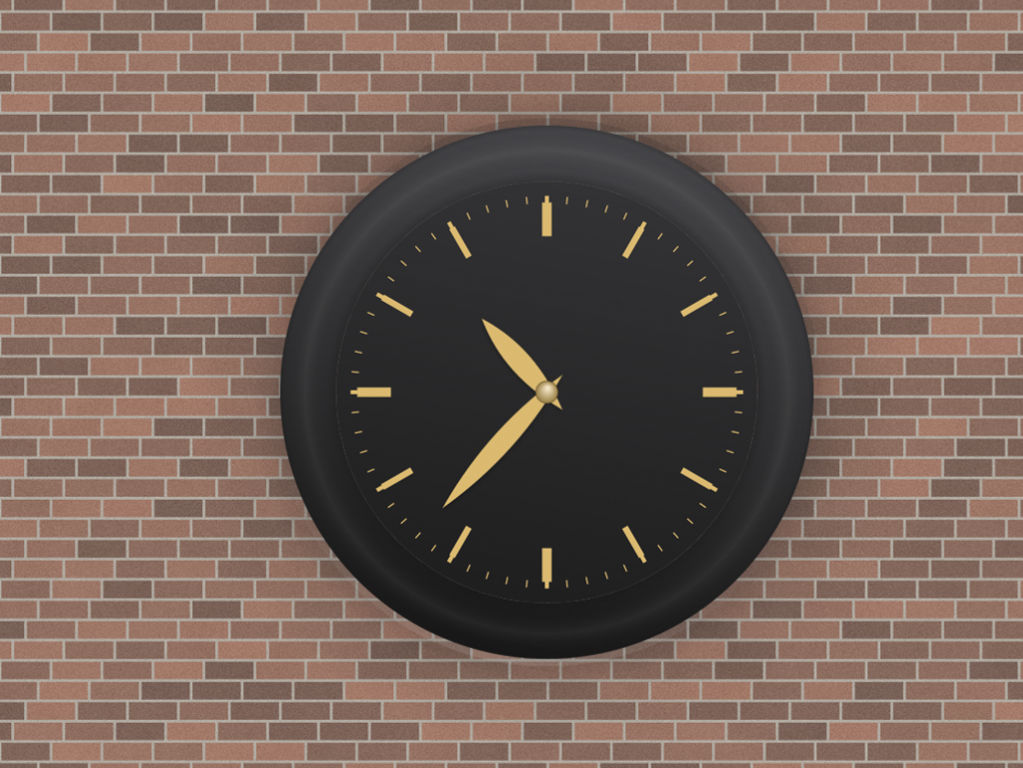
10:37
